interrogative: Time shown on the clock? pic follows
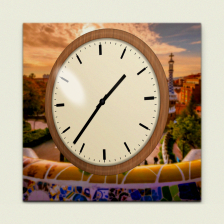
1:37
